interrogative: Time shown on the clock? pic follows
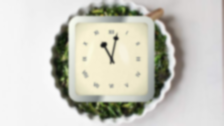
11:02
